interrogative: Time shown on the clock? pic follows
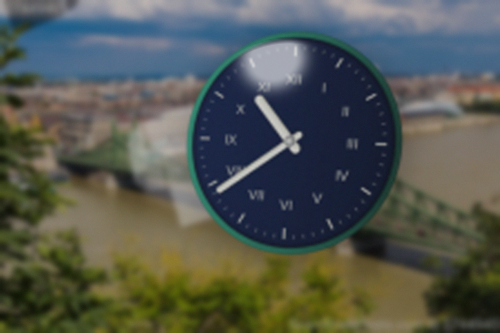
10:39
